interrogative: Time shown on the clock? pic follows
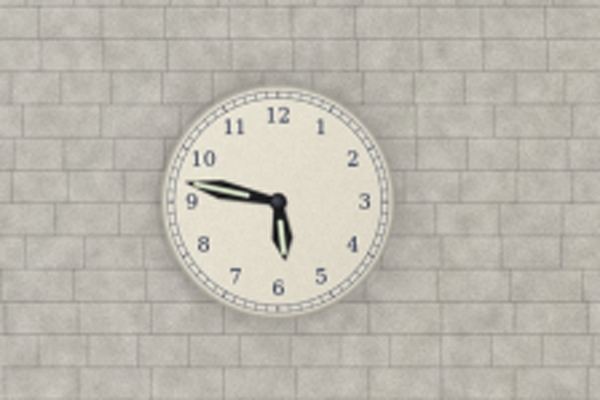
5:47
